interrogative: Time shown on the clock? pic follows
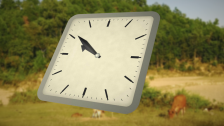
9:51
